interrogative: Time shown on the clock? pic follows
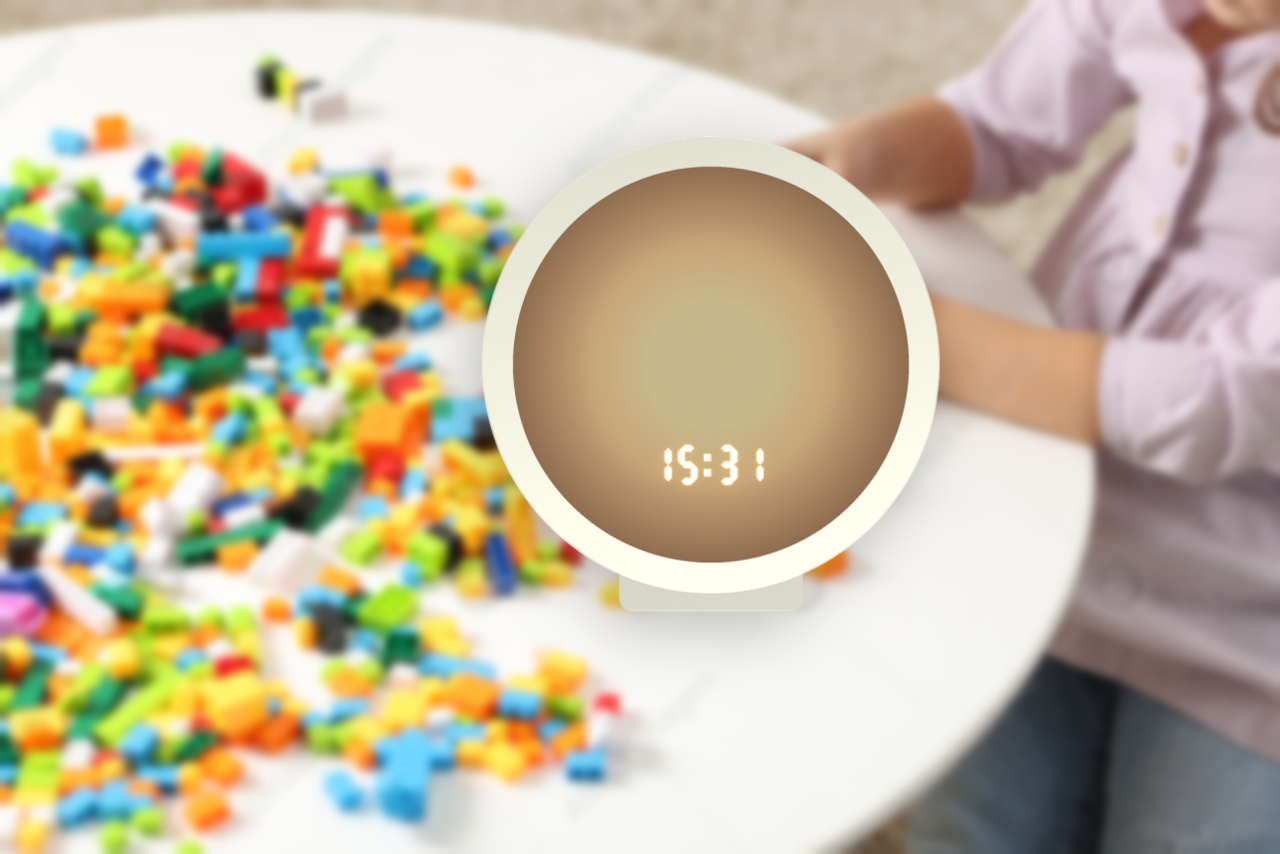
15:31
